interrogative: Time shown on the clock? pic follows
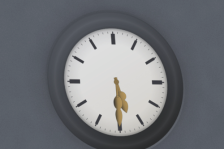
5:30
